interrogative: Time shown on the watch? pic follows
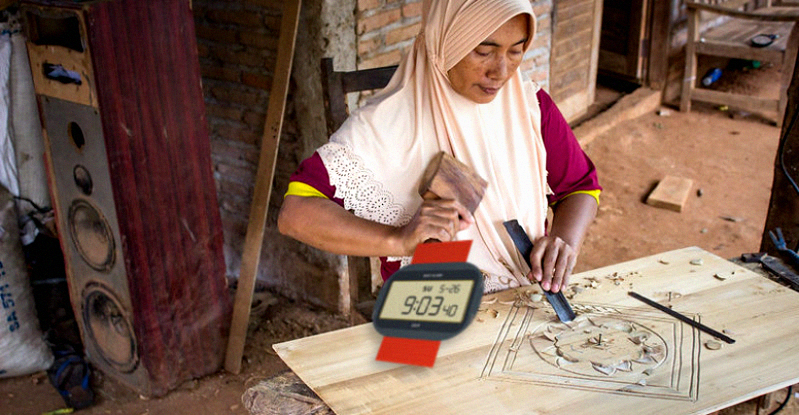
9:03:40
